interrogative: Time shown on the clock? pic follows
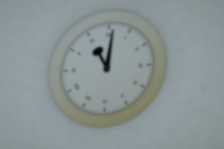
11:01
